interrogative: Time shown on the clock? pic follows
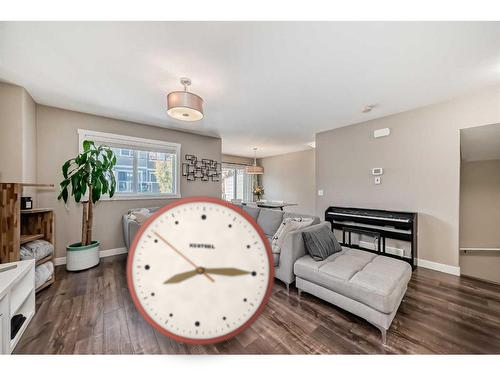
8:14:51
